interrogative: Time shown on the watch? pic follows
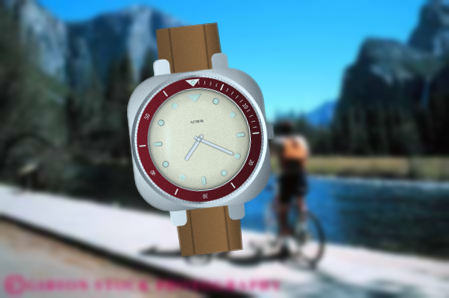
7:20
